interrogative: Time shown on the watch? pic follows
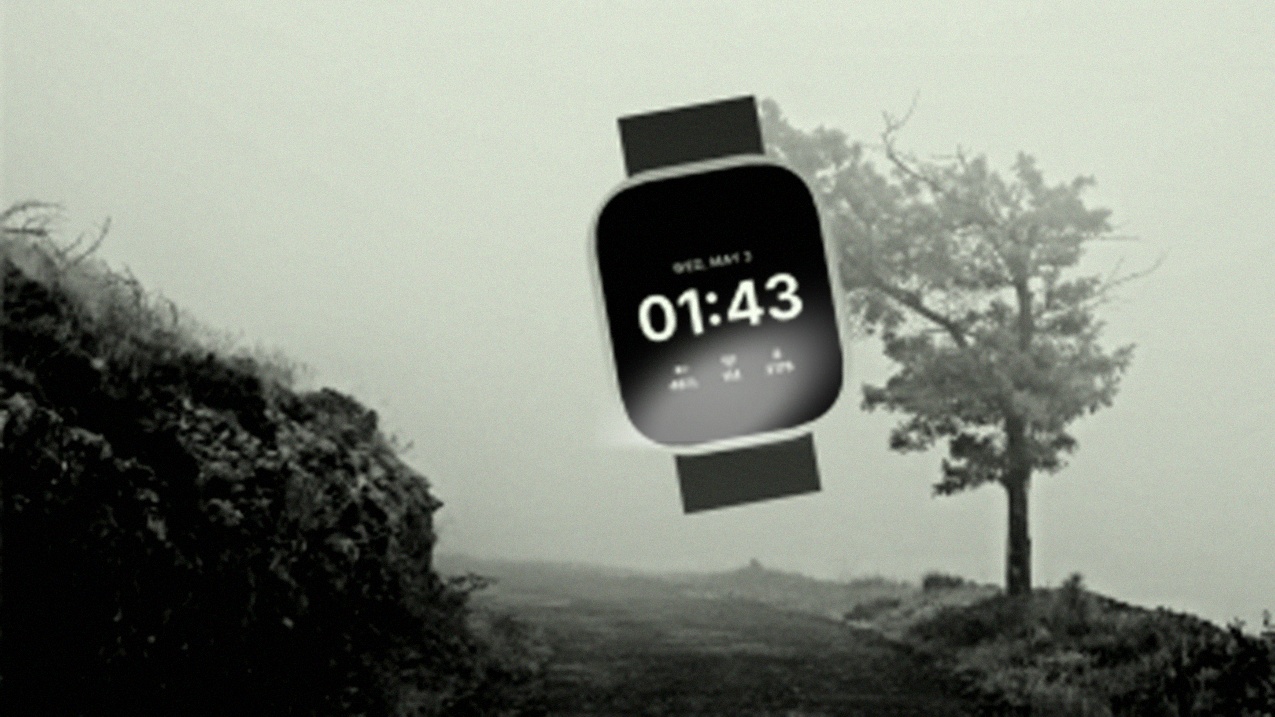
1:43
